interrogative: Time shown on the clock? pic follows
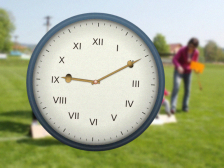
9:10
